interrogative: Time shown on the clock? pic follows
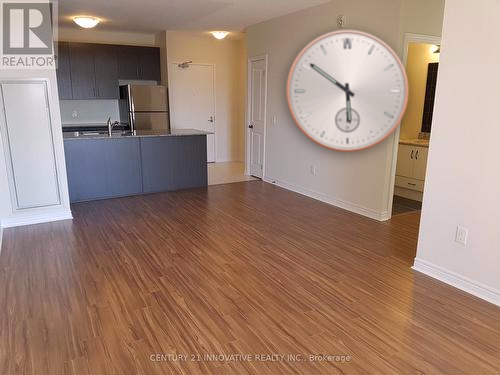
5:51
